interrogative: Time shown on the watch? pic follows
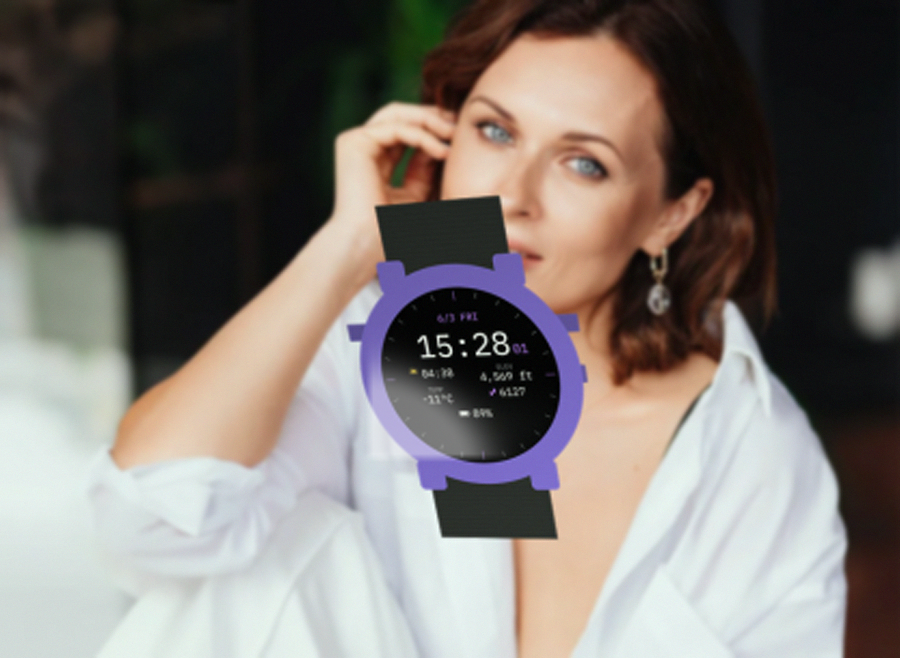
15:28
